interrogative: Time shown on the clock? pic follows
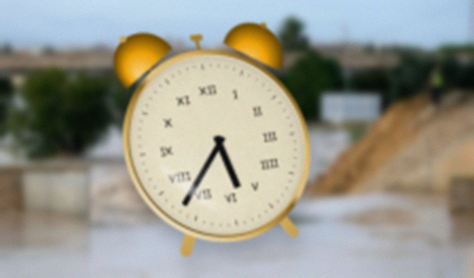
5:37
